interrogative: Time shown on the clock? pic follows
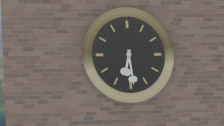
6:29
